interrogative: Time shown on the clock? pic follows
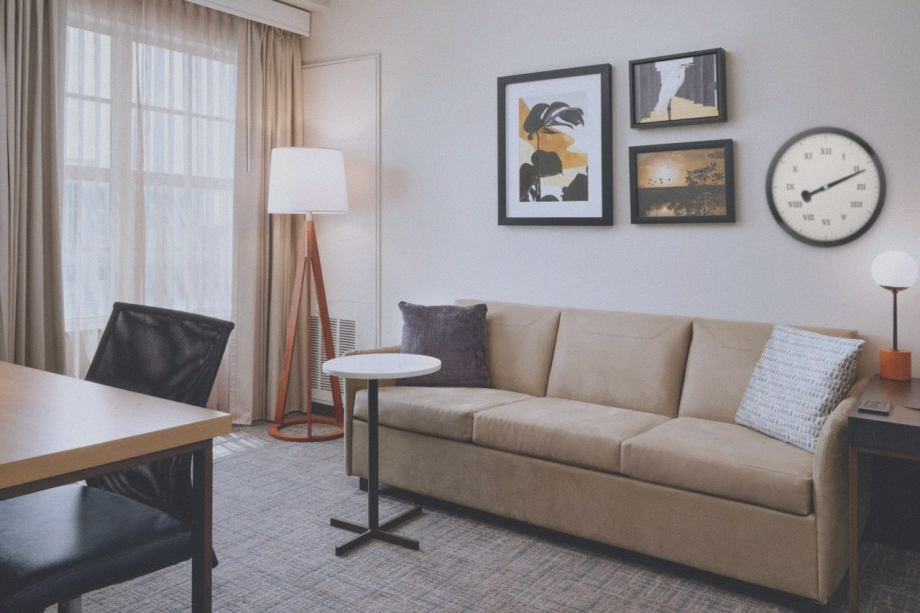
8:11
